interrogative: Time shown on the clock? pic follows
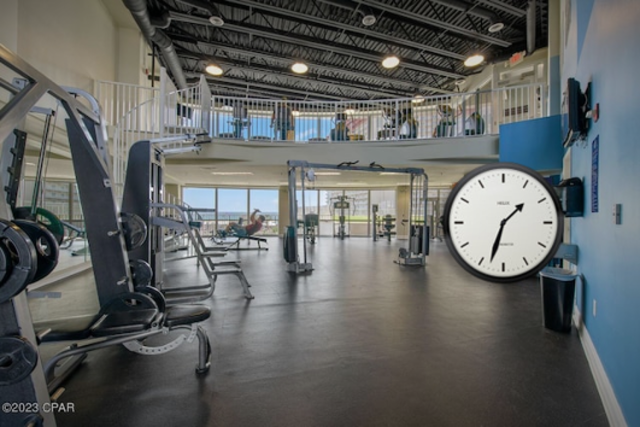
1:33
